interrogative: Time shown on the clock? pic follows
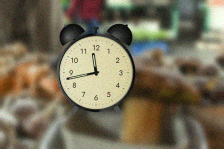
11:43
